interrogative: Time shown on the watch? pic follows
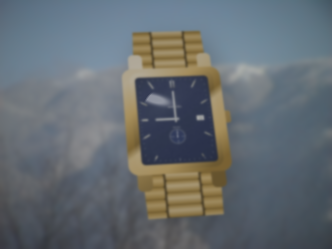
9:00
